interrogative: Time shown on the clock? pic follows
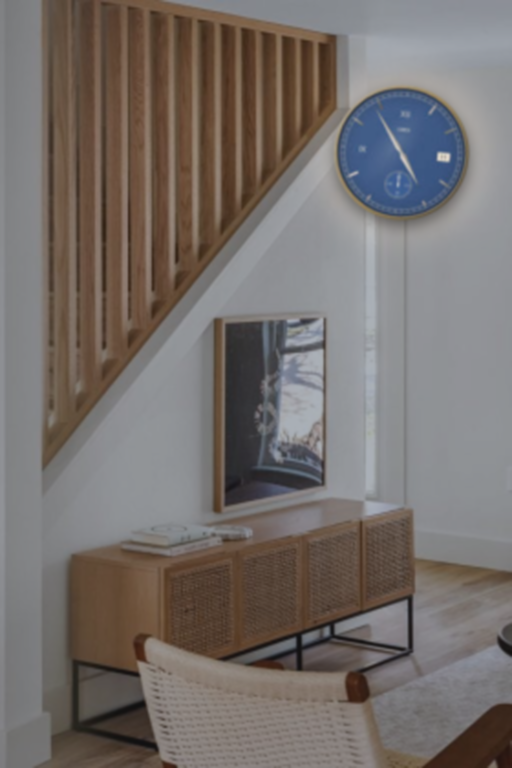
4:54
